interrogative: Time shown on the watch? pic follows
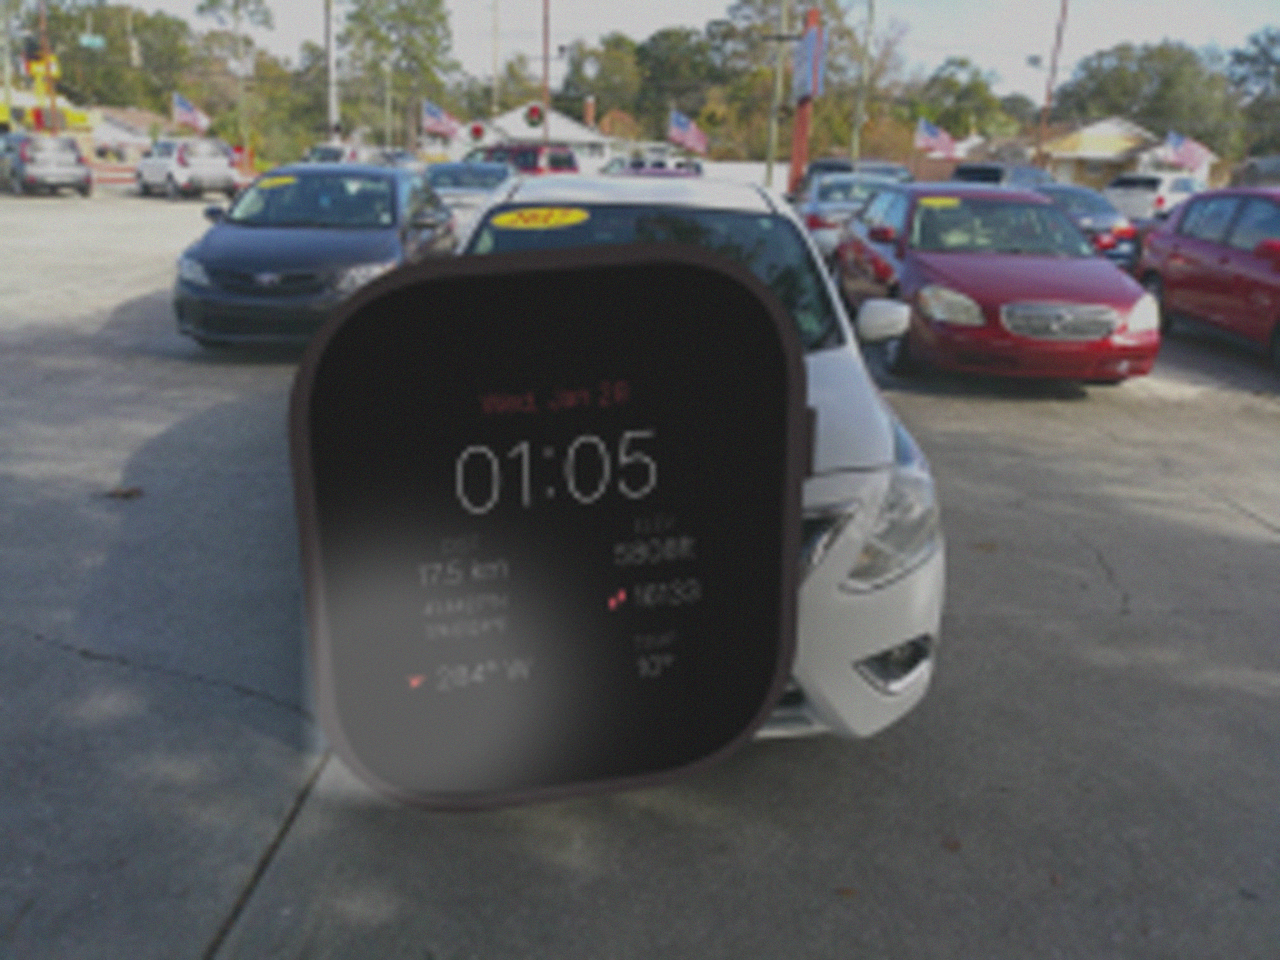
1:05
